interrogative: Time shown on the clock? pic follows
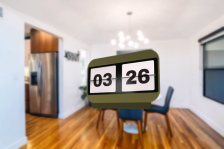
3:26
